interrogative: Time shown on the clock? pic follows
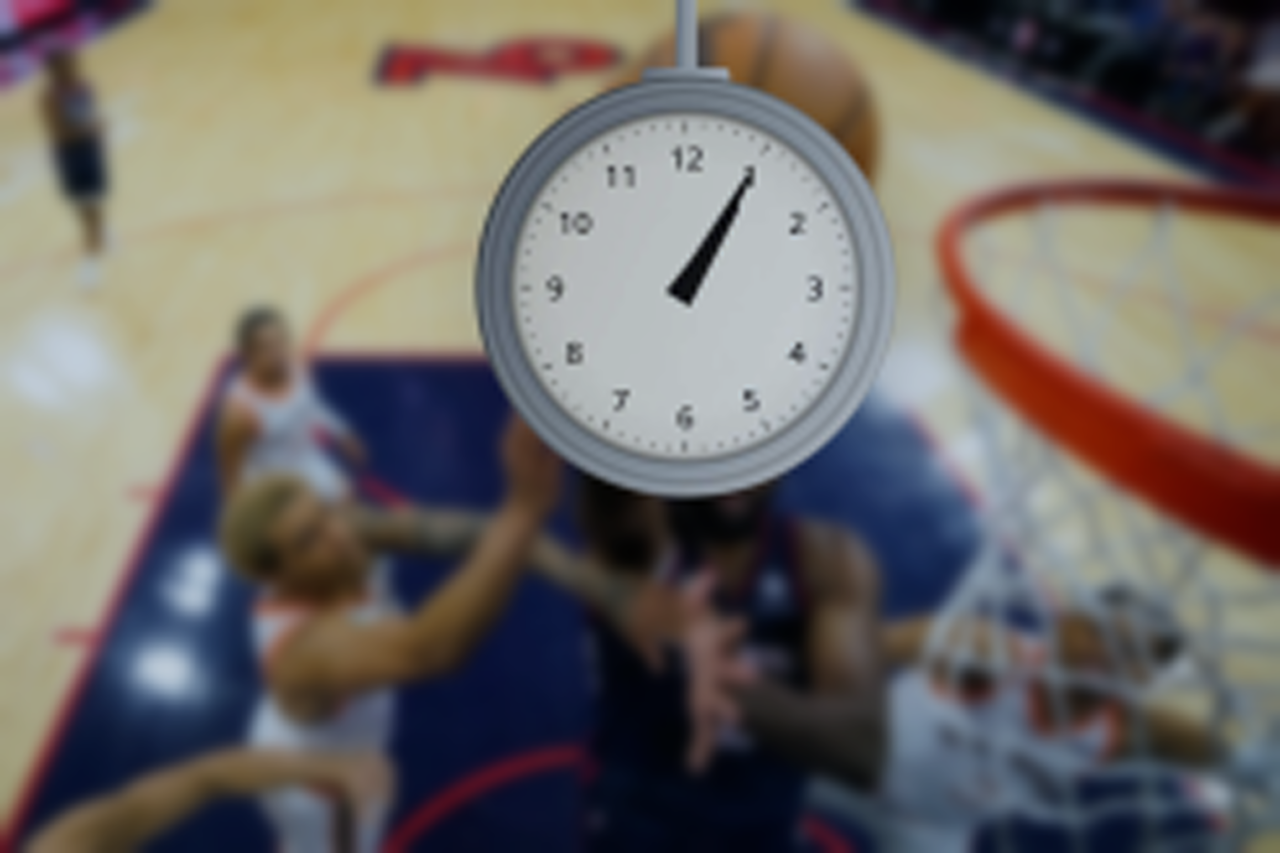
1:05
